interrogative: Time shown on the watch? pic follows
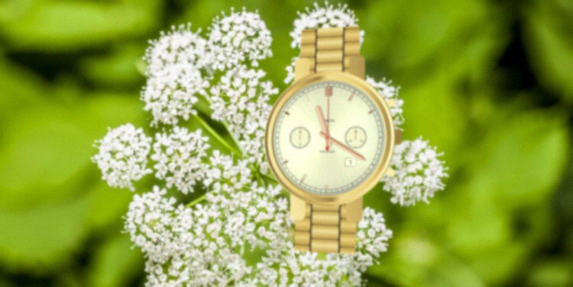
11:20
